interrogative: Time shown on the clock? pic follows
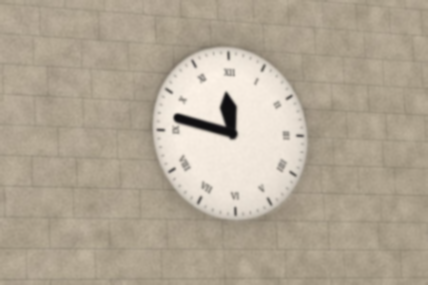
11:47
